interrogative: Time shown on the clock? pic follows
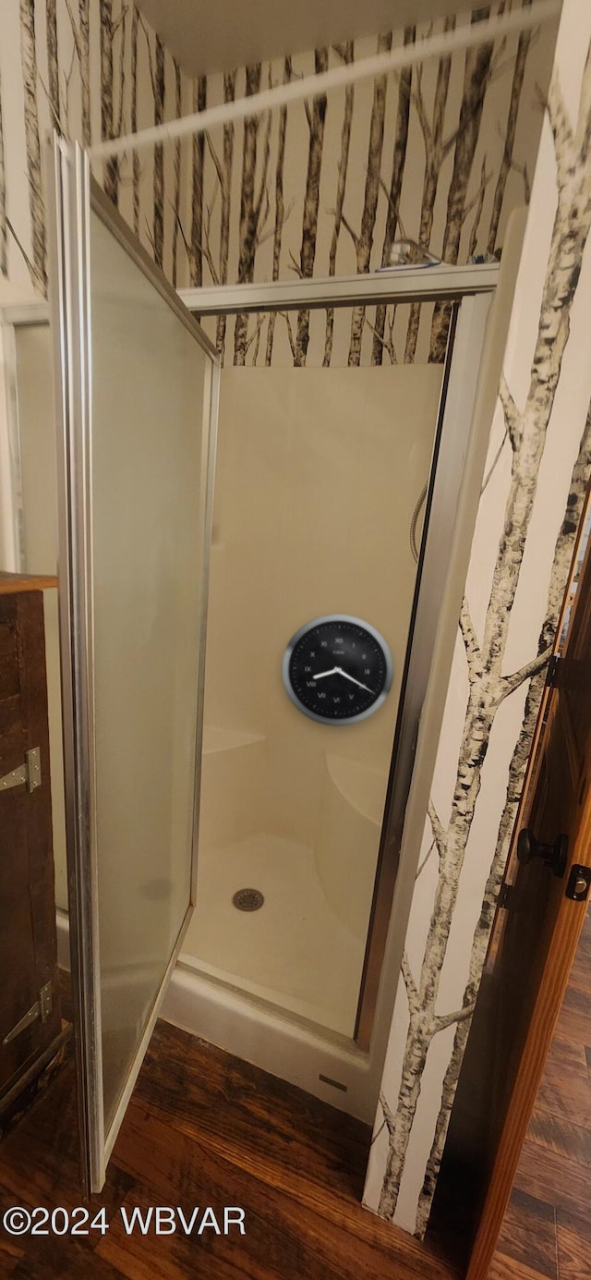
8:20
